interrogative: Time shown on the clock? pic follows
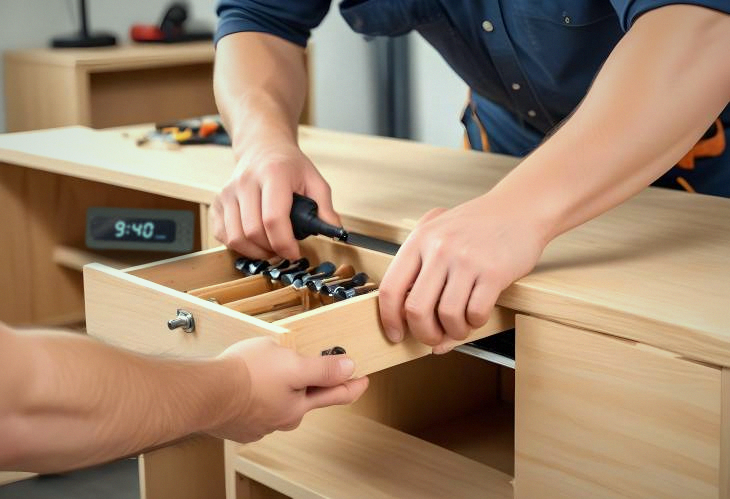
9:40
